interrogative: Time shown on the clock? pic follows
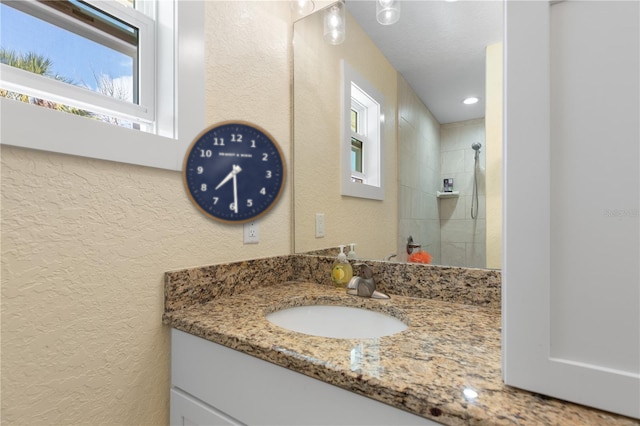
7:29
